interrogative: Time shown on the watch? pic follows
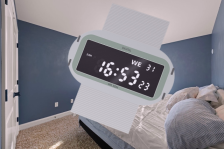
16:53:23
